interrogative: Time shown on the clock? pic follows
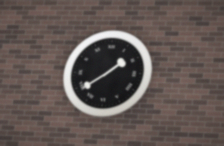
1:39
